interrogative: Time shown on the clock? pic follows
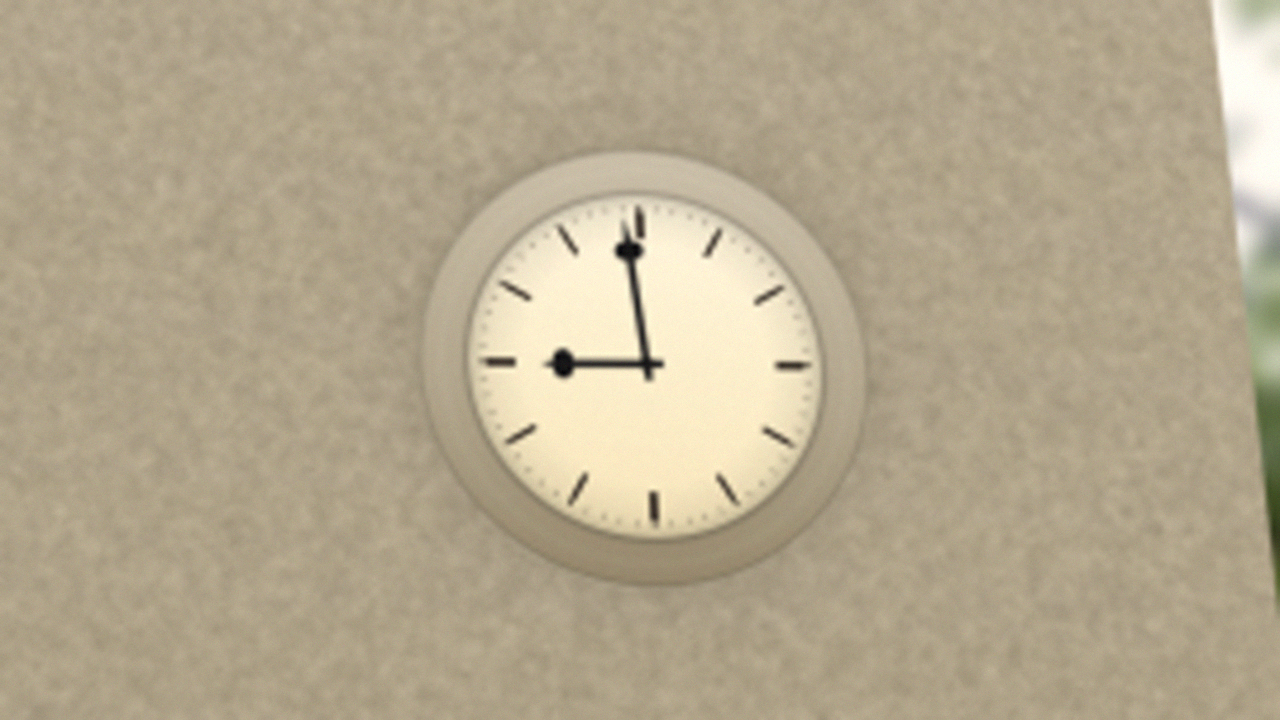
8:59
